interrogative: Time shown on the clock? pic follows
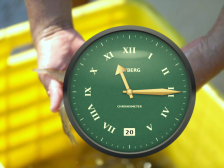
11:15
